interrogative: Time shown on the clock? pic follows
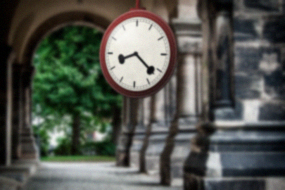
8:22
